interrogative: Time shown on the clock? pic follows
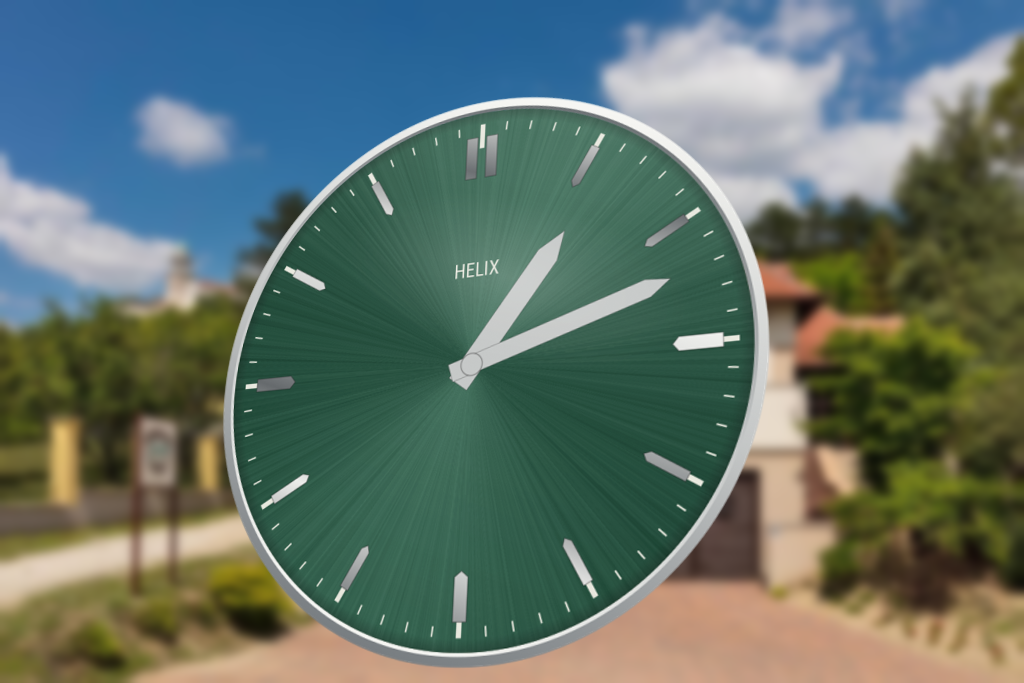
1:12
